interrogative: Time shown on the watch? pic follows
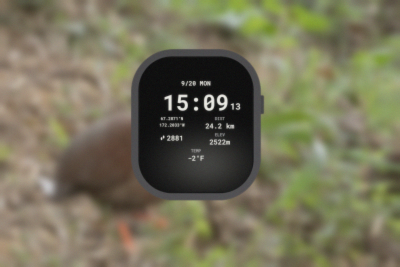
15:09:13
